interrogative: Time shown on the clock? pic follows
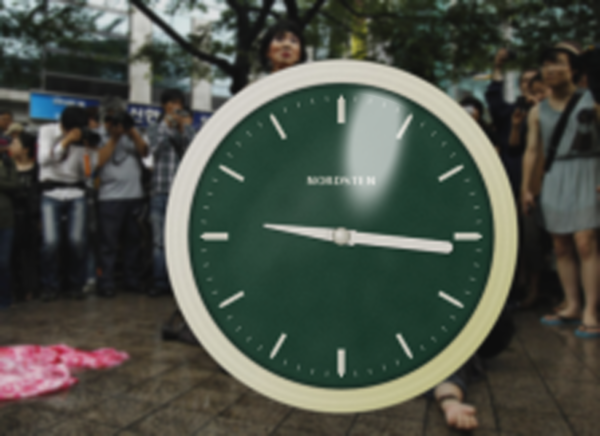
9:16
